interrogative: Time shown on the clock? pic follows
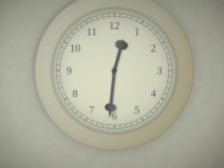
12:31
